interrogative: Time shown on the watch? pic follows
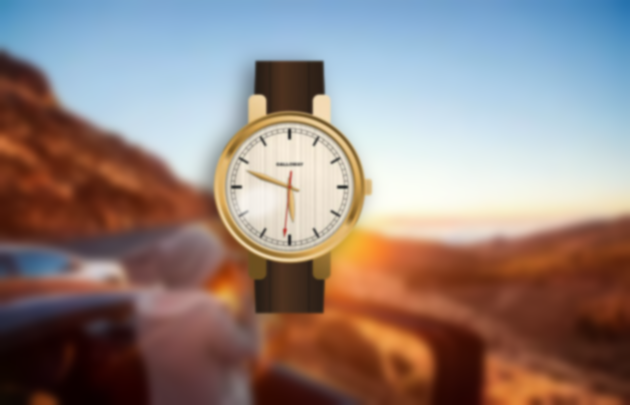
5:48:31
